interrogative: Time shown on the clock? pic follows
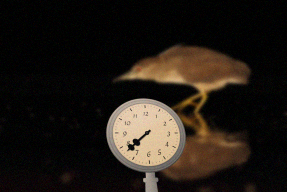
7:38
